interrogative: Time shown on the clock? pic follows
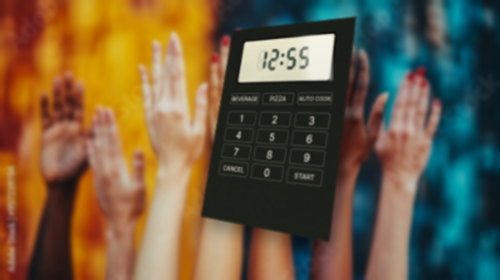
12:55
